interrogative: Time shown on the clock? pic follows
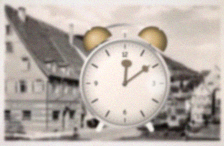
12:09
